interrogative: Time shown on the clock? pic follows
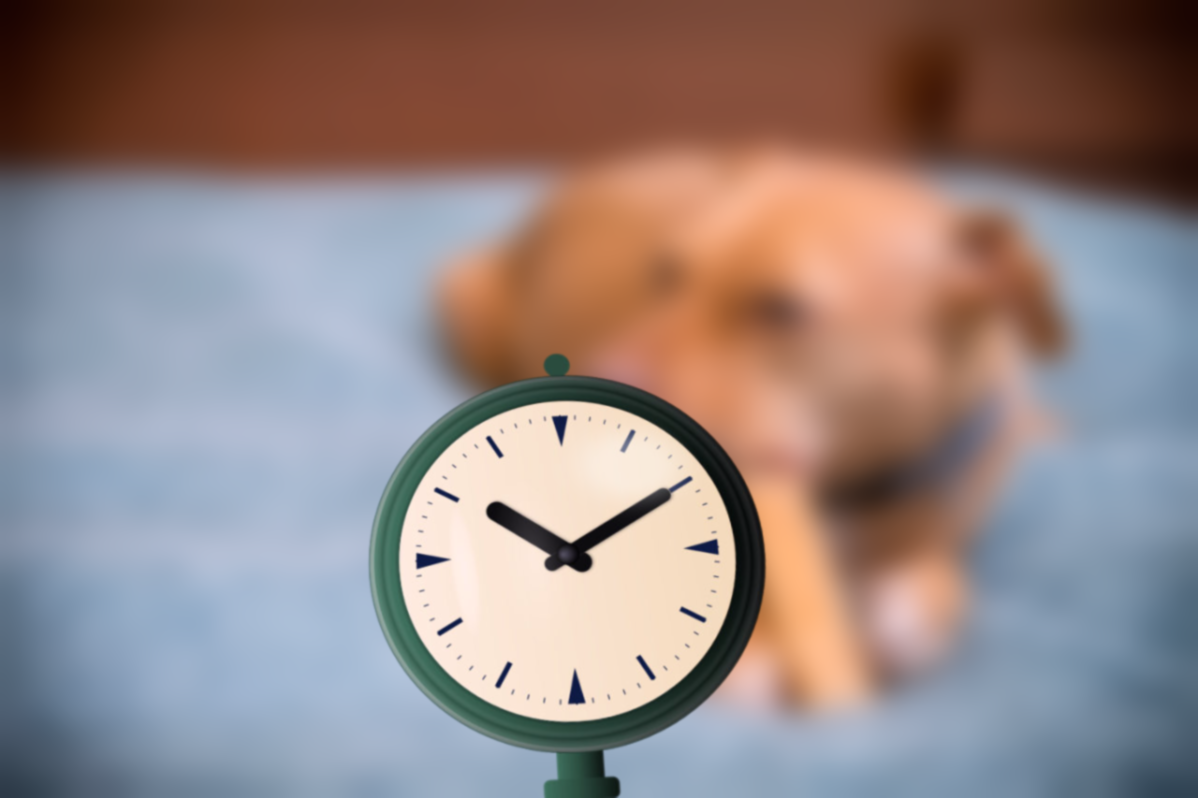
10:10
